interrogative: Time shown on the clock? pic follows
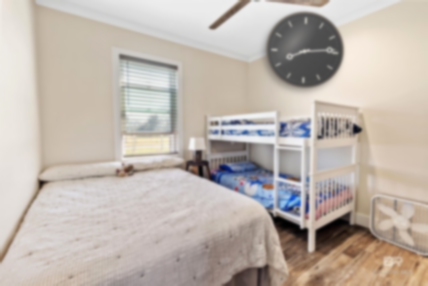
8:14
